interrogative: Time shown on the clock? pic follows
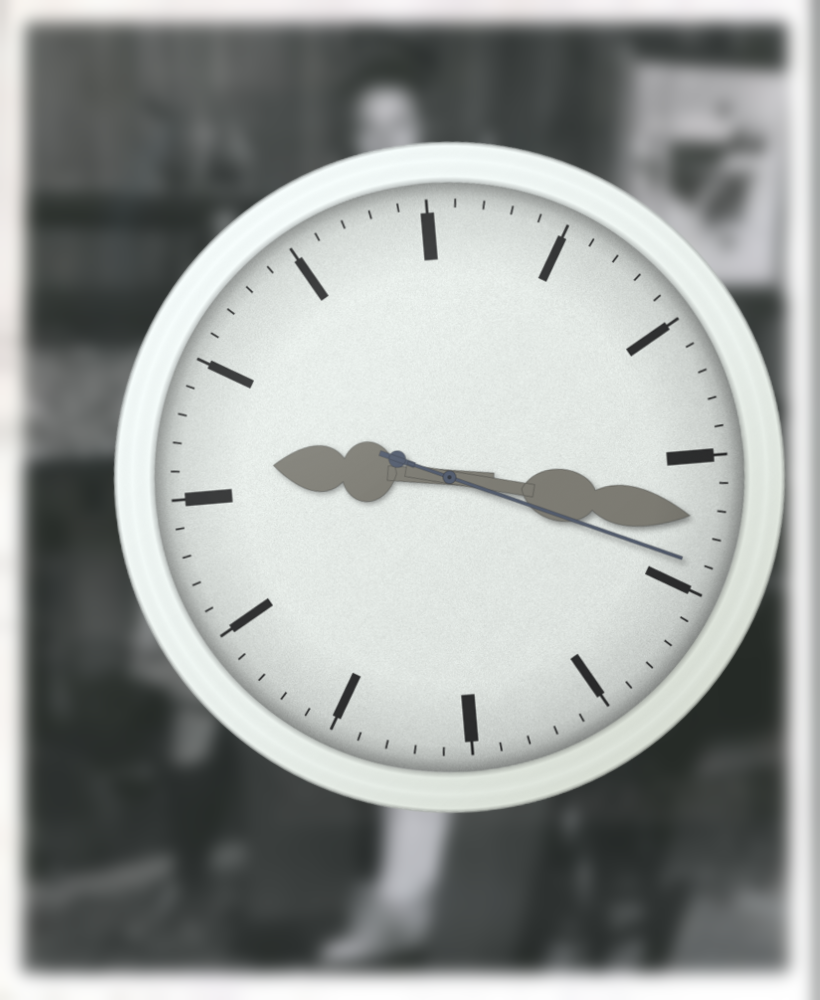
9:17:19
